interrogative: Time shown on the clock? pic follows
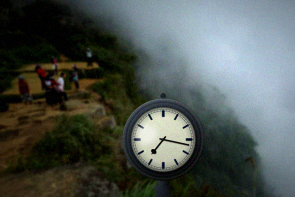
7:17
